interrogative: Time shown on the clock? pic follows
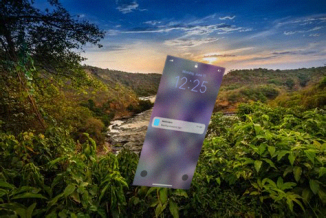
12:25
